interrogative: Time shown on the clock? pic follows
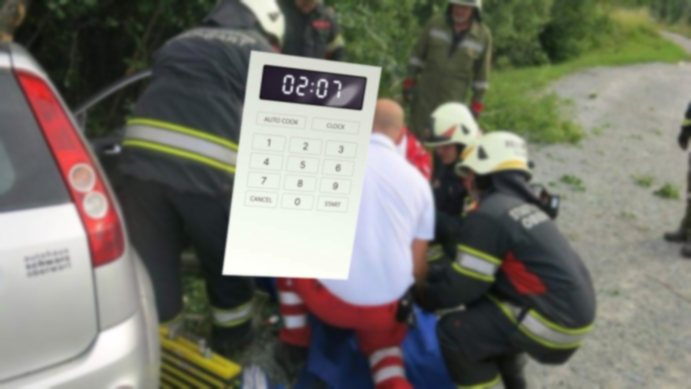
2:07
